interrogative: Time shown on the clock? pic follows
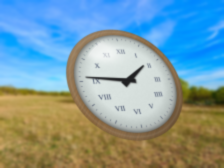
1:46
